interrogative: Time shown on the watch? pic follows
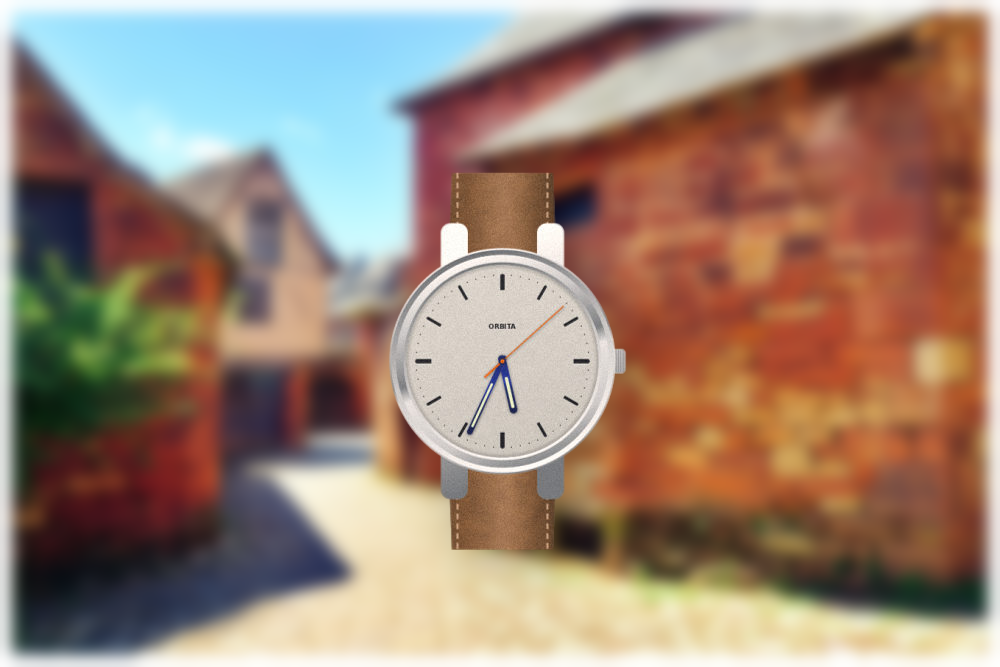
5:34:08
